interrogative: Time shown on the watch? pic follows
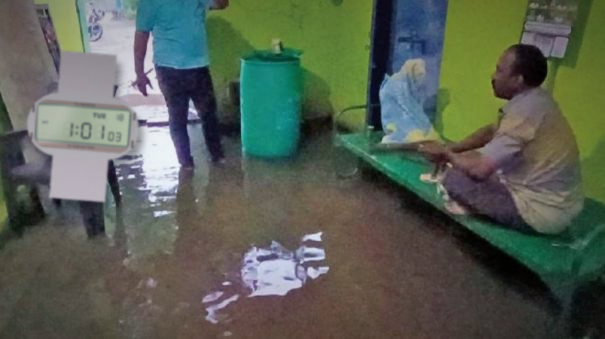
1:01
